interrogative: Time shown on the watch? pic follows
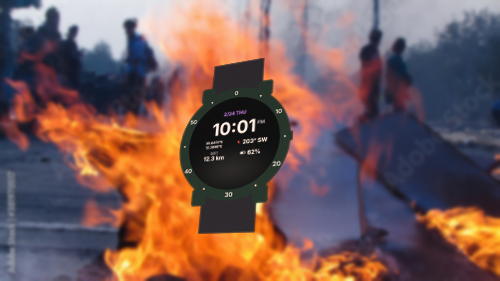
10:01
